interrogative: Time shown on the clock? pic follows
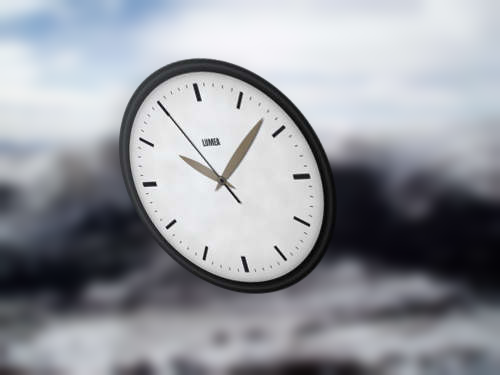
10:07:55
